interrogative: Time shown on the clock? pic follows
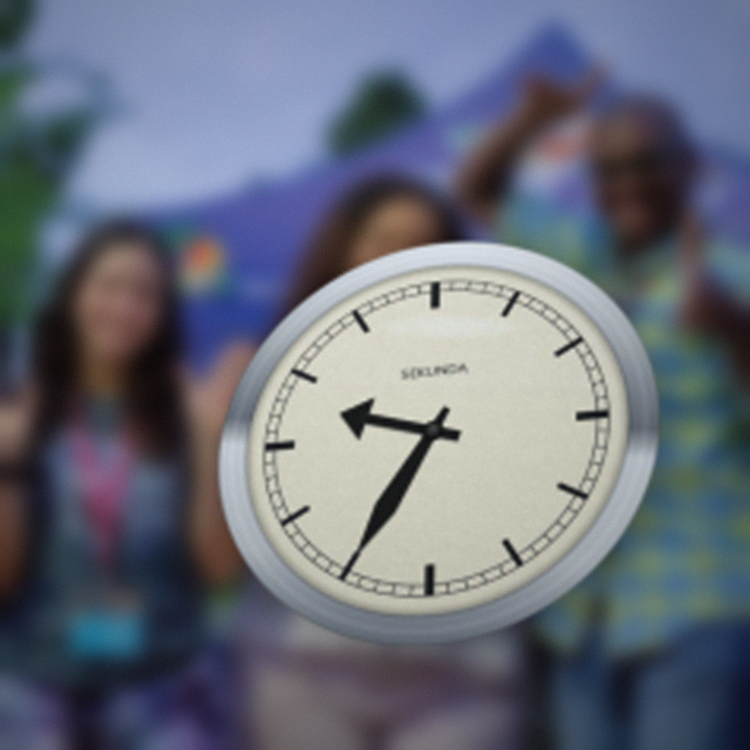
9:35
